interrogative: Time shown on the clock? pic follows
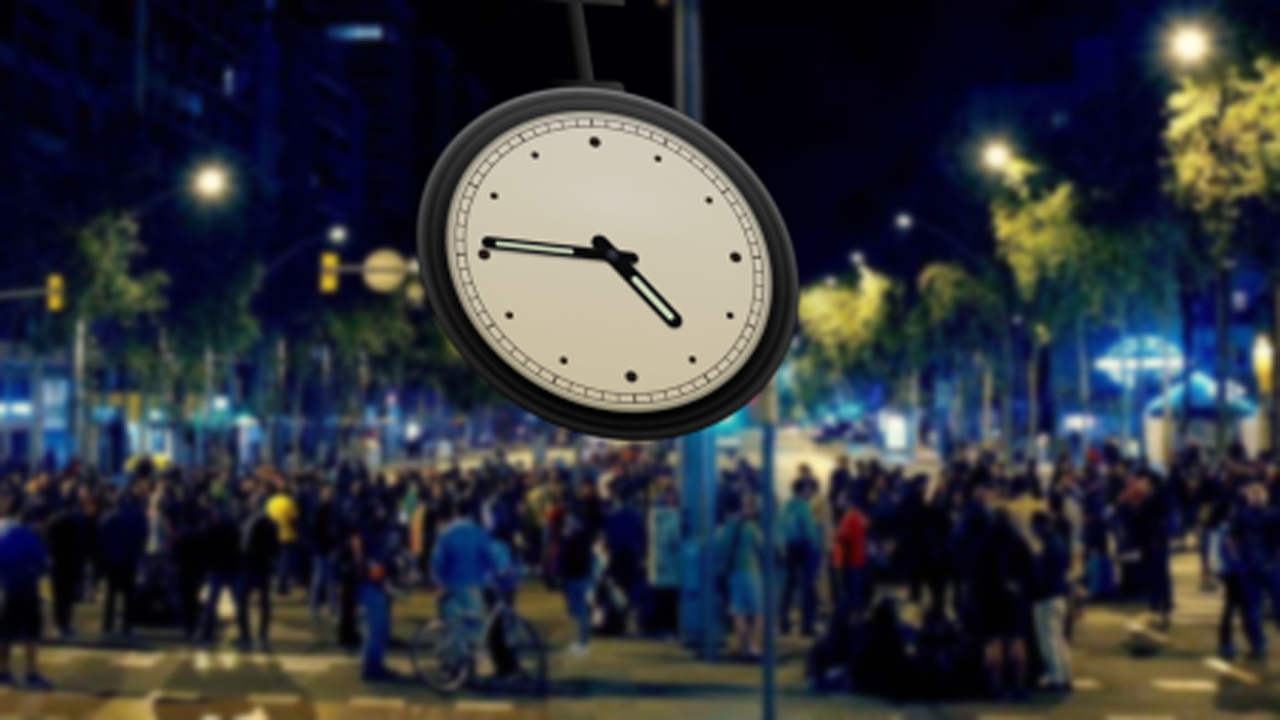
4:46
